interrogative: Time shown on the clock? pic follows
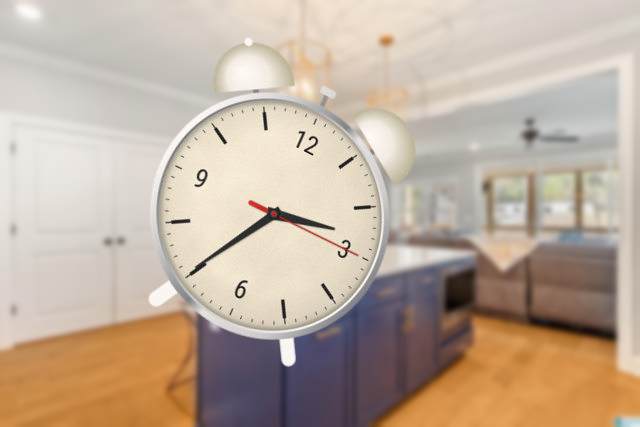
2:35:15
